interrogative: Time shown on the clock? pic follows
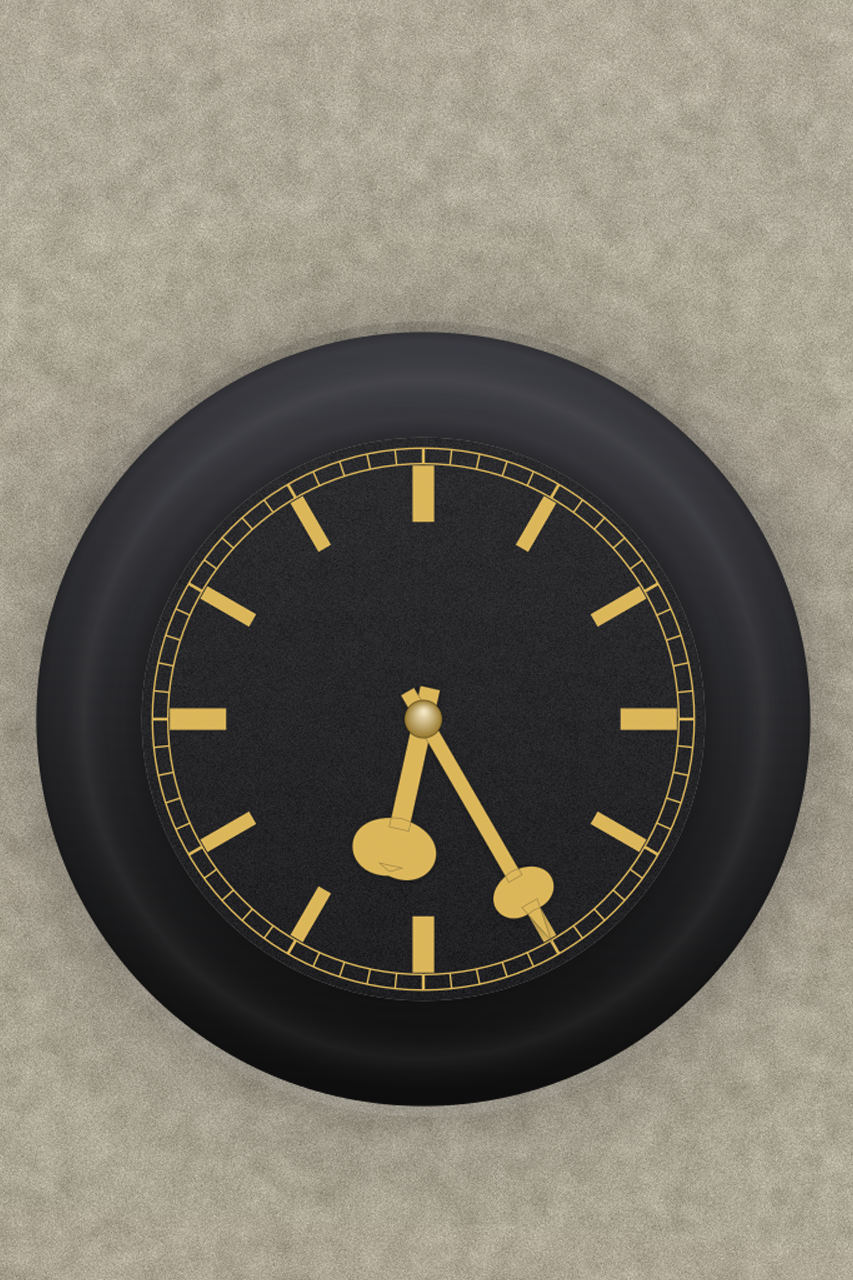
6:25
